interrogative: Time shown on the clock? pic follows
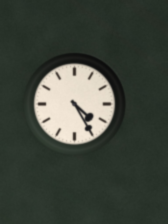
4:25
